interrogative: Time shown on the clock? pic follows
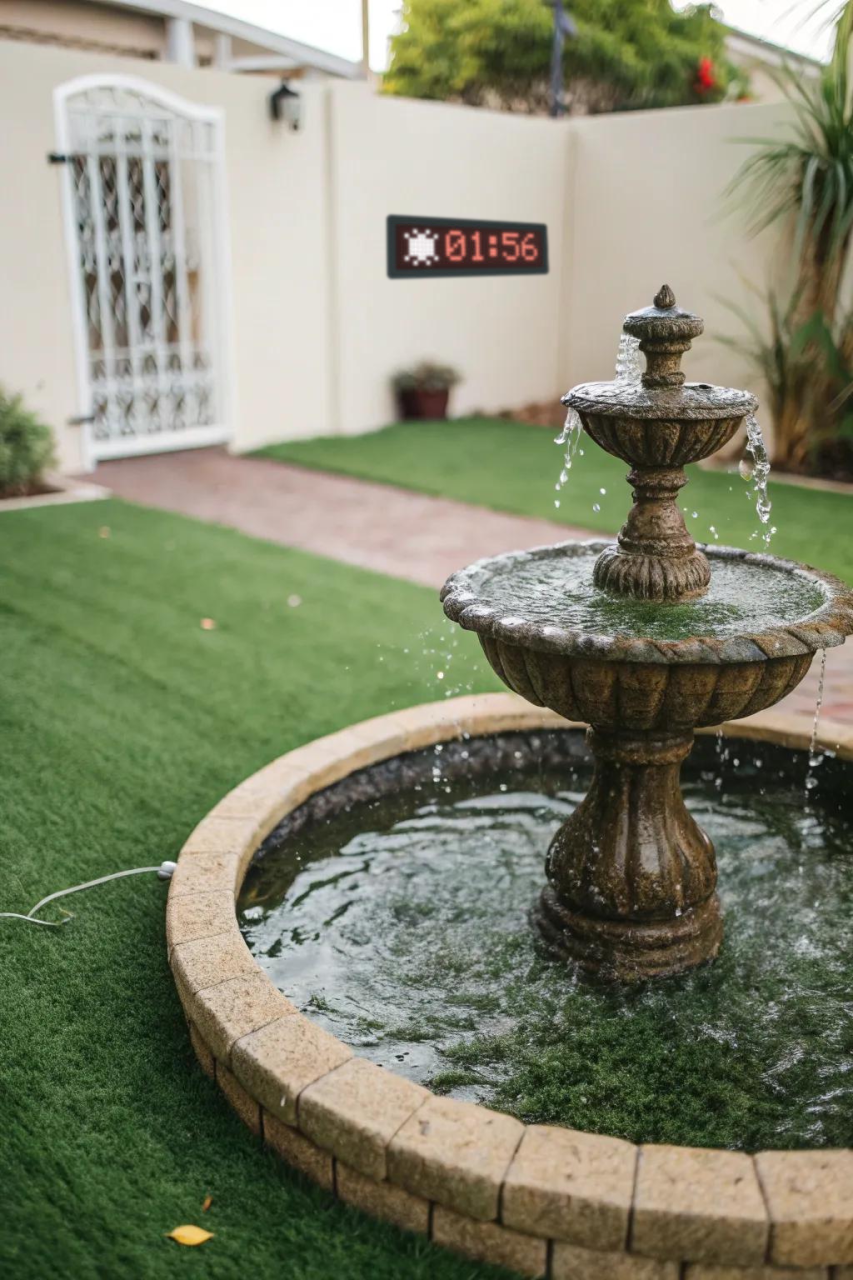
1:56
